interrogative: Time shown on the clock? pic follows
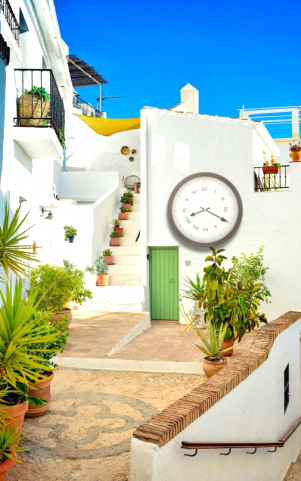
8:20
